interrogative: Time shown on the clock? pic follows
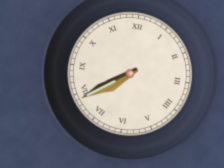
7:39
